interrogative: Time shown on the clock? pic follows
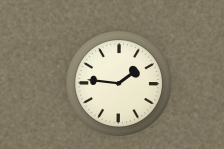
1:46
